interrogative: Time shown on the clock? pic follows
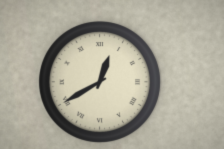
12:40
